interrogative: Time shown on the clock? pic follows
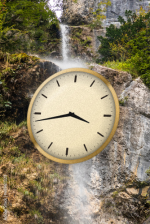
3:43
